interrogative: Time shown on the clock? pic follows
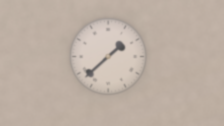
1:38
